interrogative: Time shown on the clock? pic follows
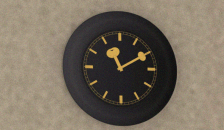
11:10
